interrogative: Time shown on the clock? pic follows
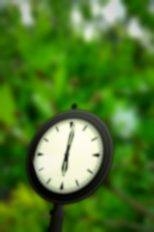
6:01
